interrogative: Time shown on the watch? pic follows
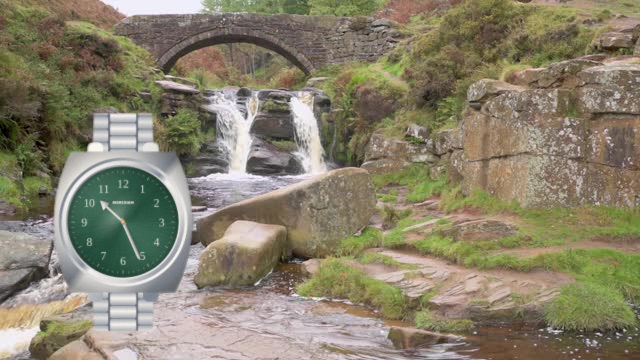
10:26
